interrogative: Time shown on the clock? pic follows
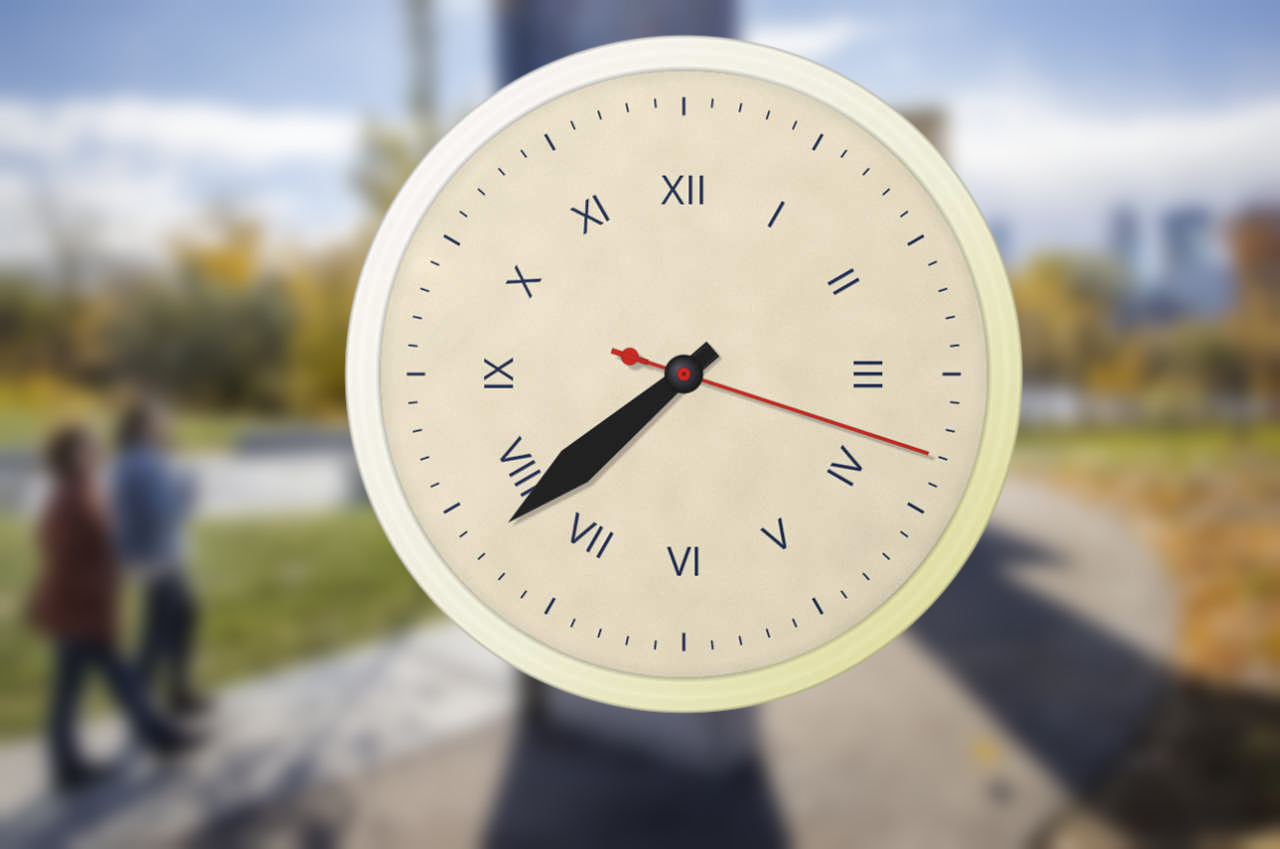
7:38:18
